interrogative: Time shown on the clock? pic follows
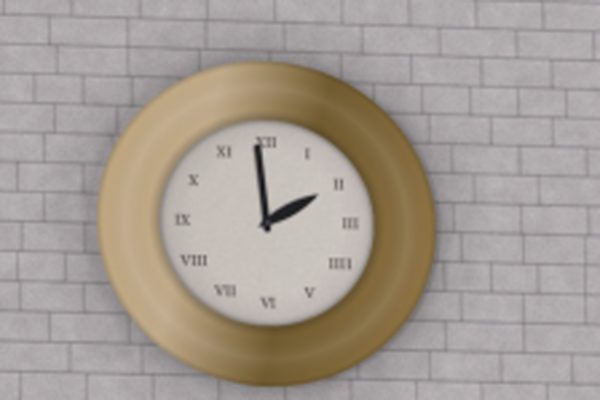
1:59
